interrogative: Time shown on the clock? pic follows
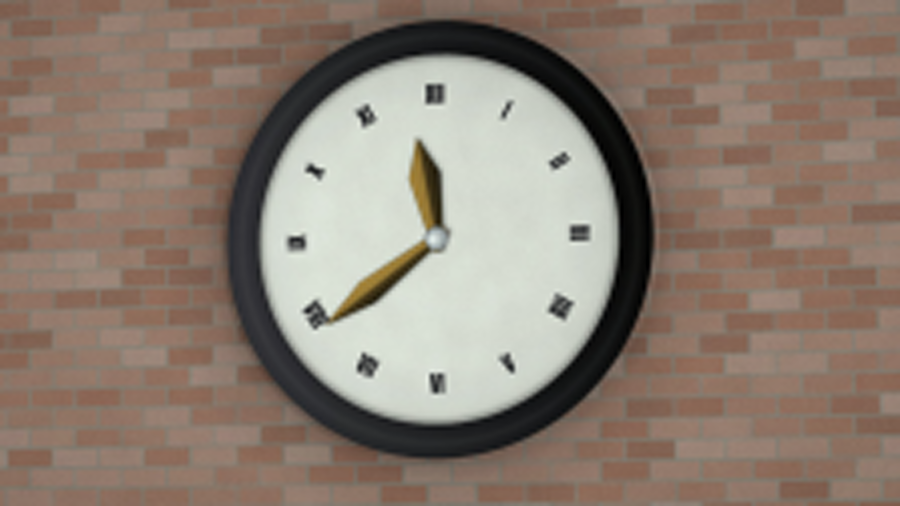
11:39
